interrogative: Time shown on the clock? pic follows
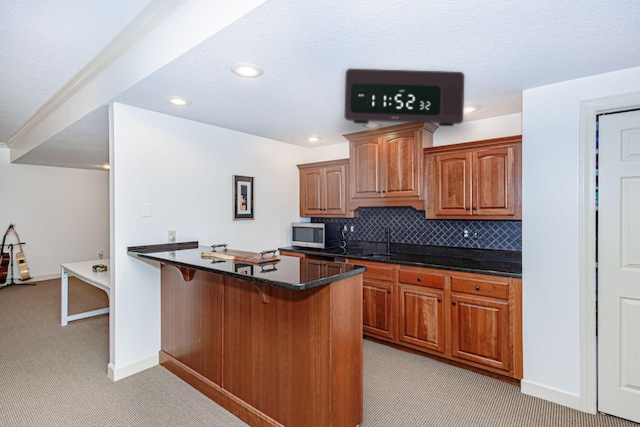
11:52
